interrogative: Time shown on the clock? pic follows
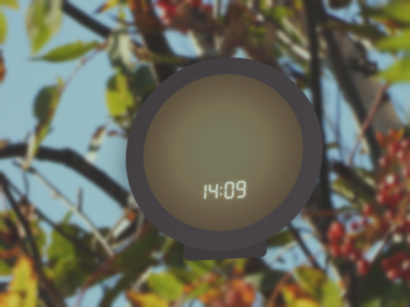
14:09
